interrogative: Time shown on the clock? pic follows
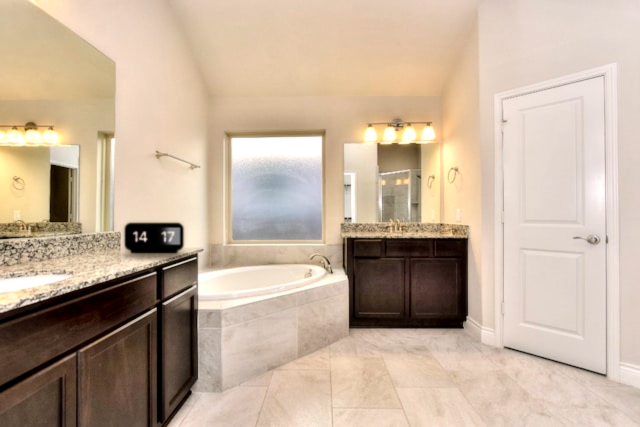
14:17
